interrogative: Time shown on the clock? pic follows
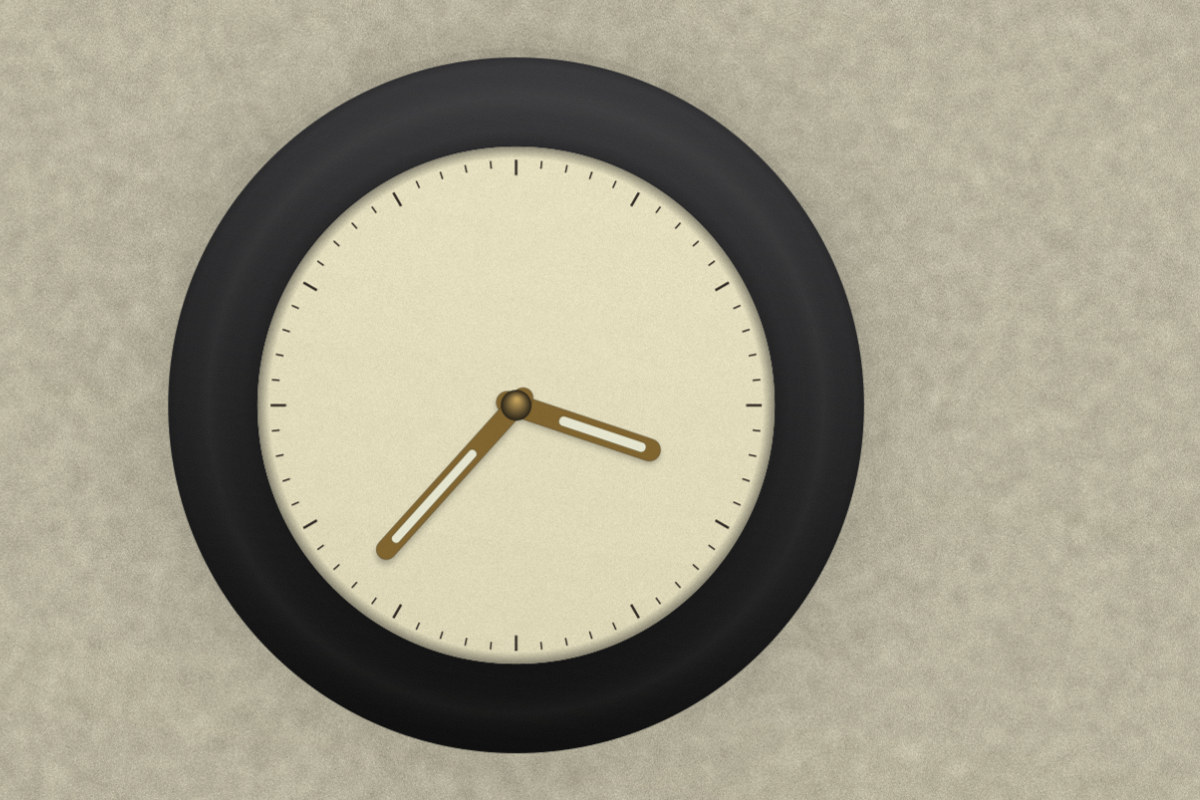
3:37
